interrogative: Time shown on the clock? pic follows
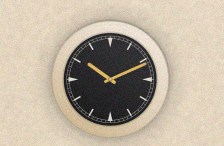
10:11
